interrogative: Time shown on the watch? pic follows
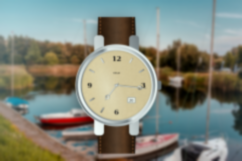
7:16
